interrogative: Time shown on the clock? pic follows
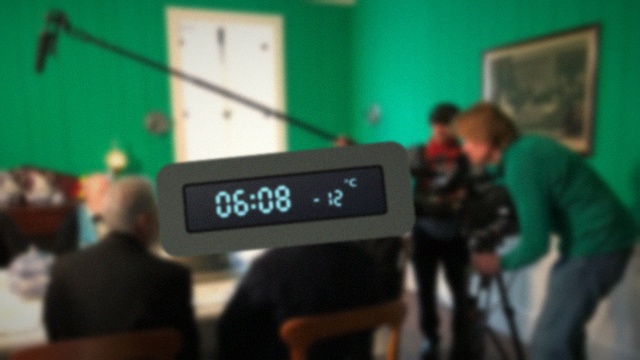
6:08
